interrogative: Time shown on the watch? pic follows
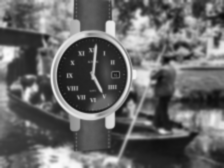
5:01
